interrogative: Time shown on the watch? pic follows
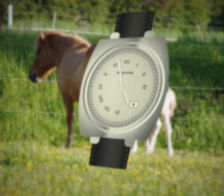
4:57
